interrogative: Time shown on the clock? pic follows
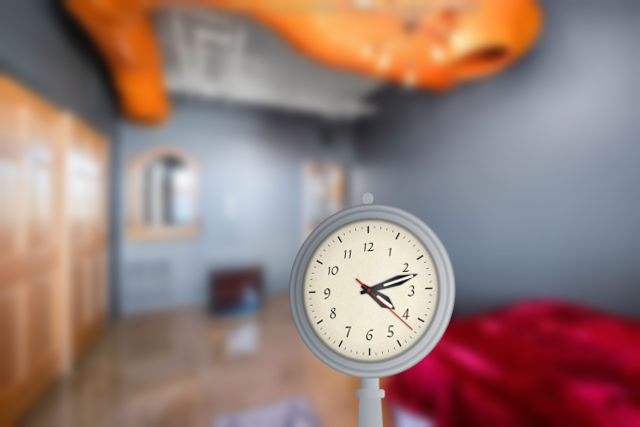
4:12:22
